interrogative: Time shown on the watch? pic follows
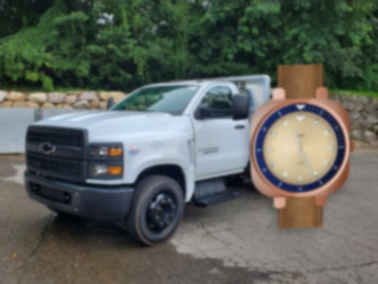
11:26
